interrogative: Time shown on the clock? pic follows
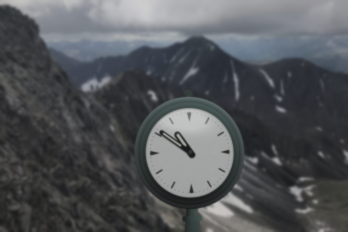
10:51
